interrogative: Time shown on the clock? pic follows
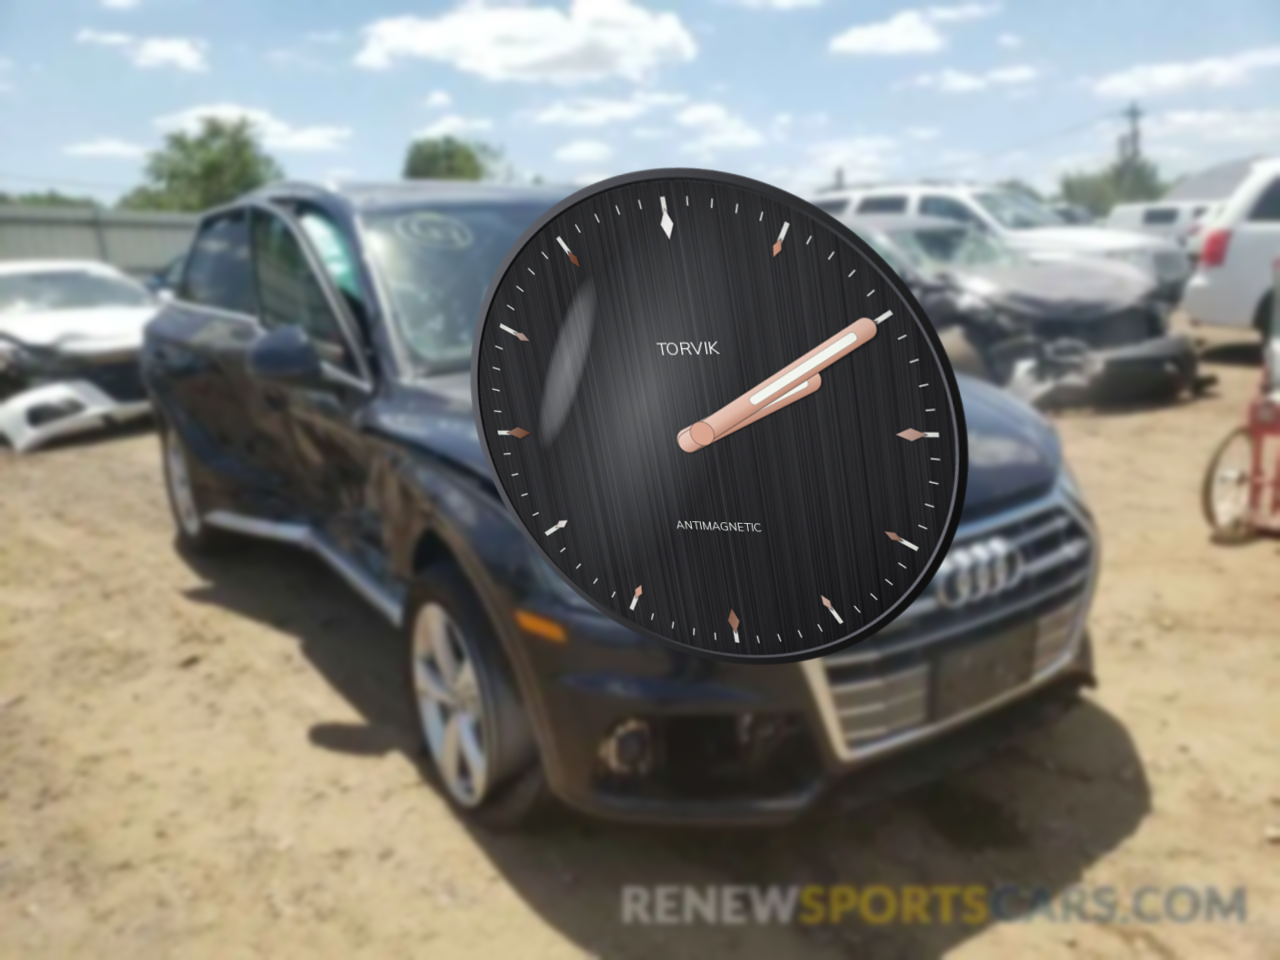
2:10
